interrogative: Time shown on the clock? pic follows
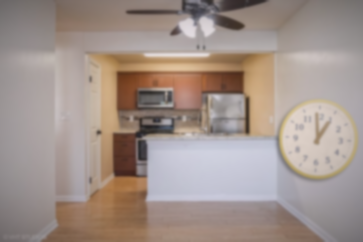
12:59
